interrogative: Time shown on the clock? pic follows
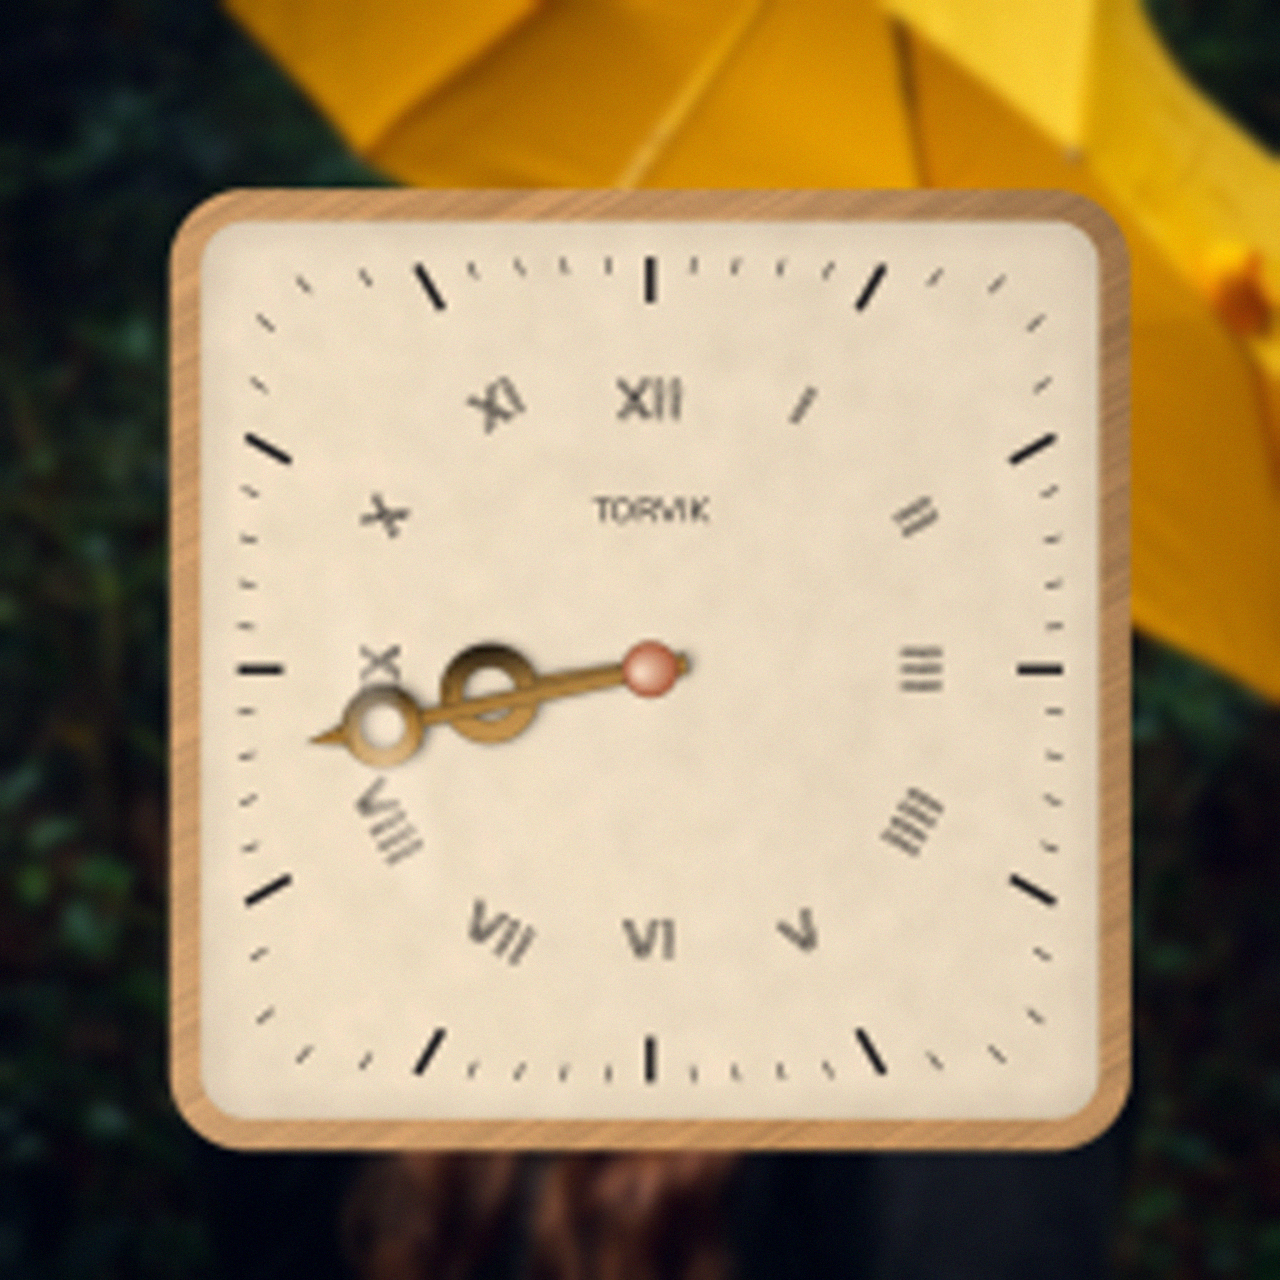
8:43
